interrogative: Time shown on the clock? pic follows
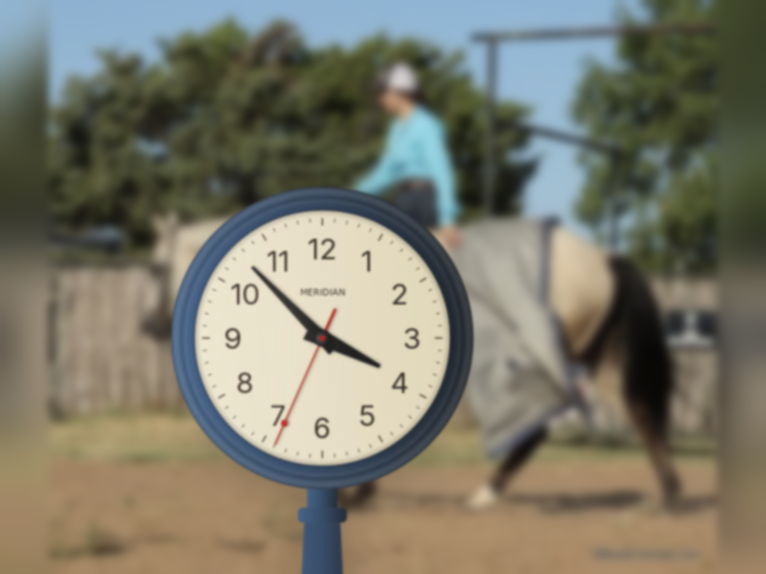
3:52:34
